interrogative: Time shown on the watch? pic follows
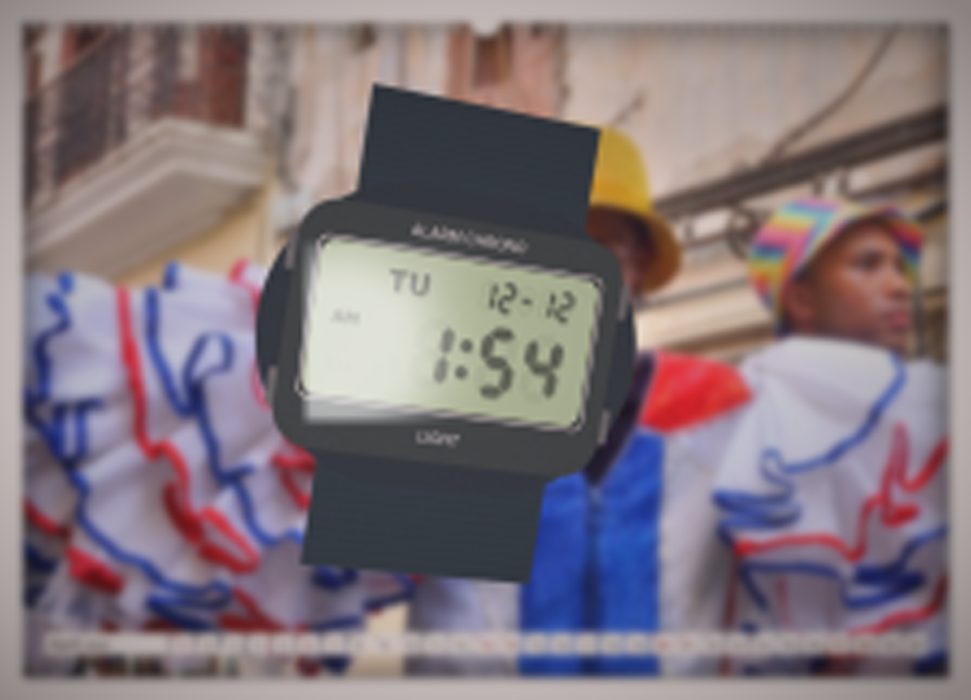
1:54
